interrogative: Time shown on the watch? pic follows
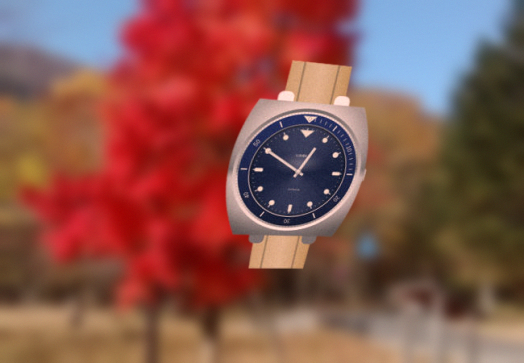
12:50
